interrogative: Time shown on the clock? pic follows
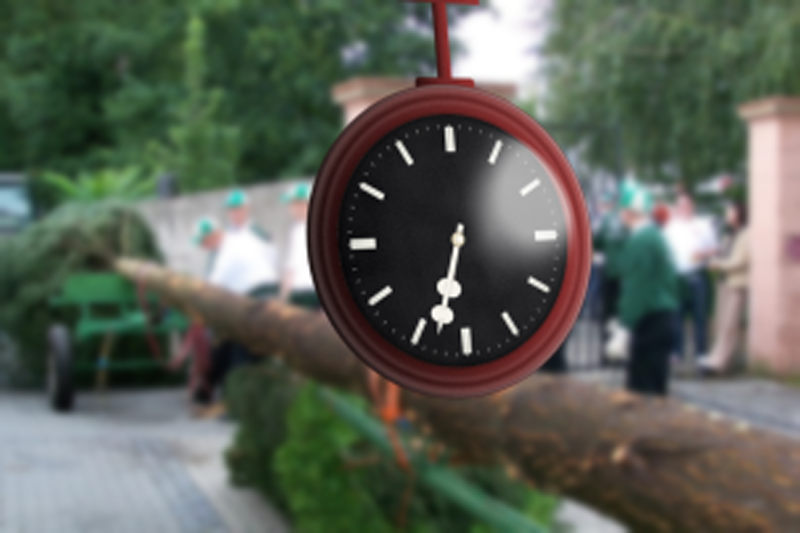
6:33
